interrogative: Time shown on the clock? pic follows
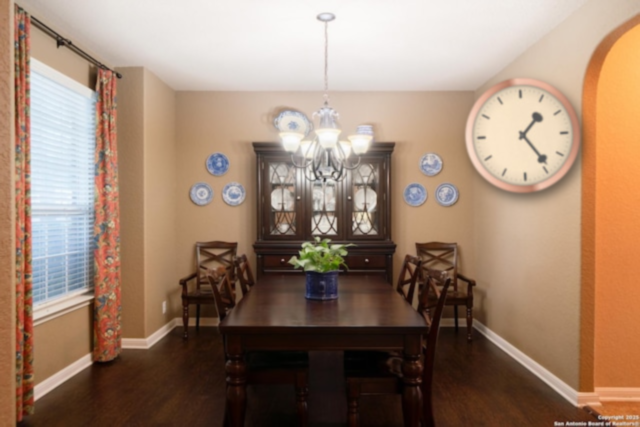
1:24
